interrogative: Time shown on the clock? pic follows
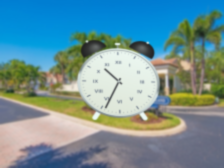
10:34
